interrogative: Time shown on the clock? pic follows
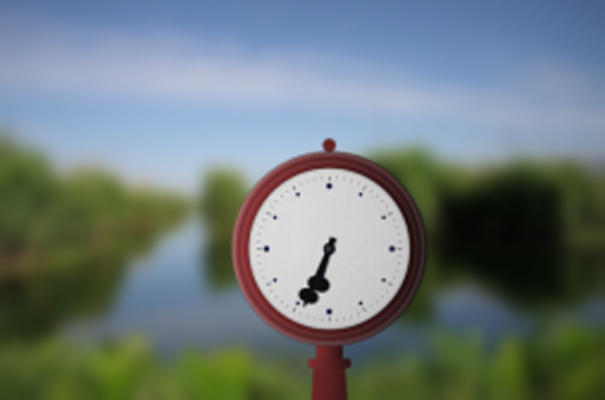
6:34
